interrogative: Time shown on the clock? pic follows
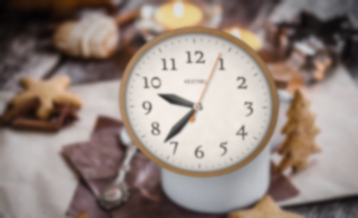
9:37:04
